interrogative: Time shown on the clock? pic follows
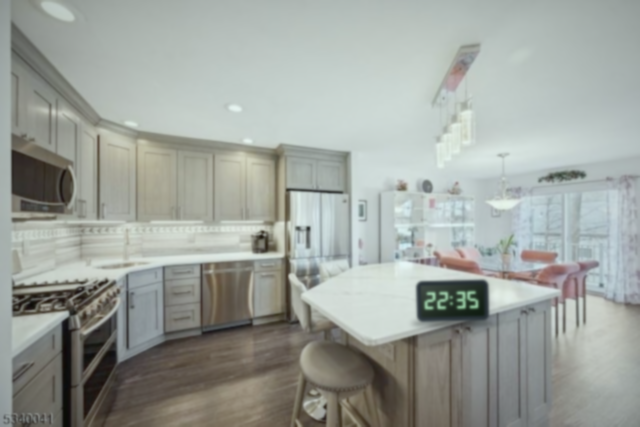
22:35
